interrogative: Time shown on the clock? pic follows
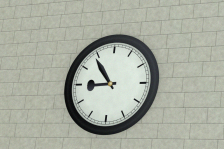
8:54
